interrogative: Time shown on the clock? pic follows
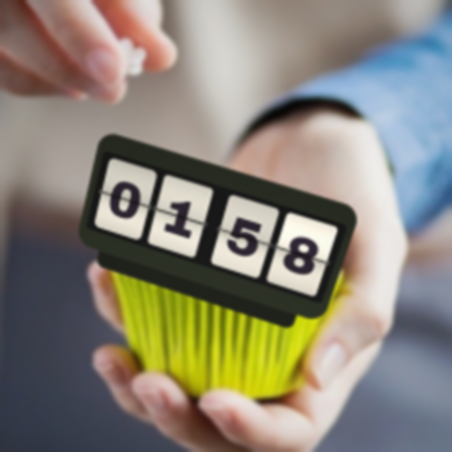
1:58
